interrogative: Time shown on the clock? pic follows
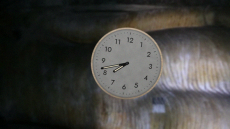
7:42
